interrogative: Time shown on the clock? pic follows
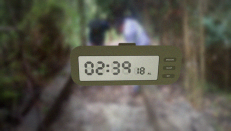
2:39:18
